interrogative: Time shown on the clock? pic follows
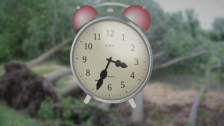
3:34
